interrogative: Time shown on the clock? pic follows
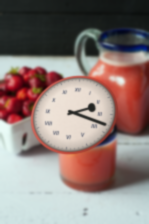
2:18
